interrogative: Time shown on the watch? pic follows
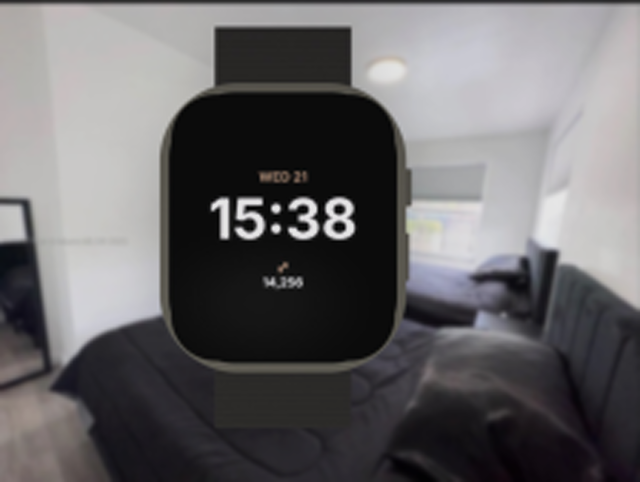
15:38
